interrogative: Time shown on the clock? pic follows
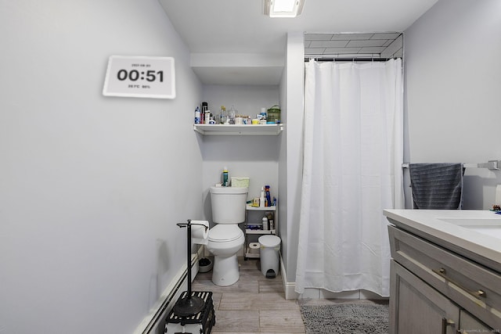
0:51
